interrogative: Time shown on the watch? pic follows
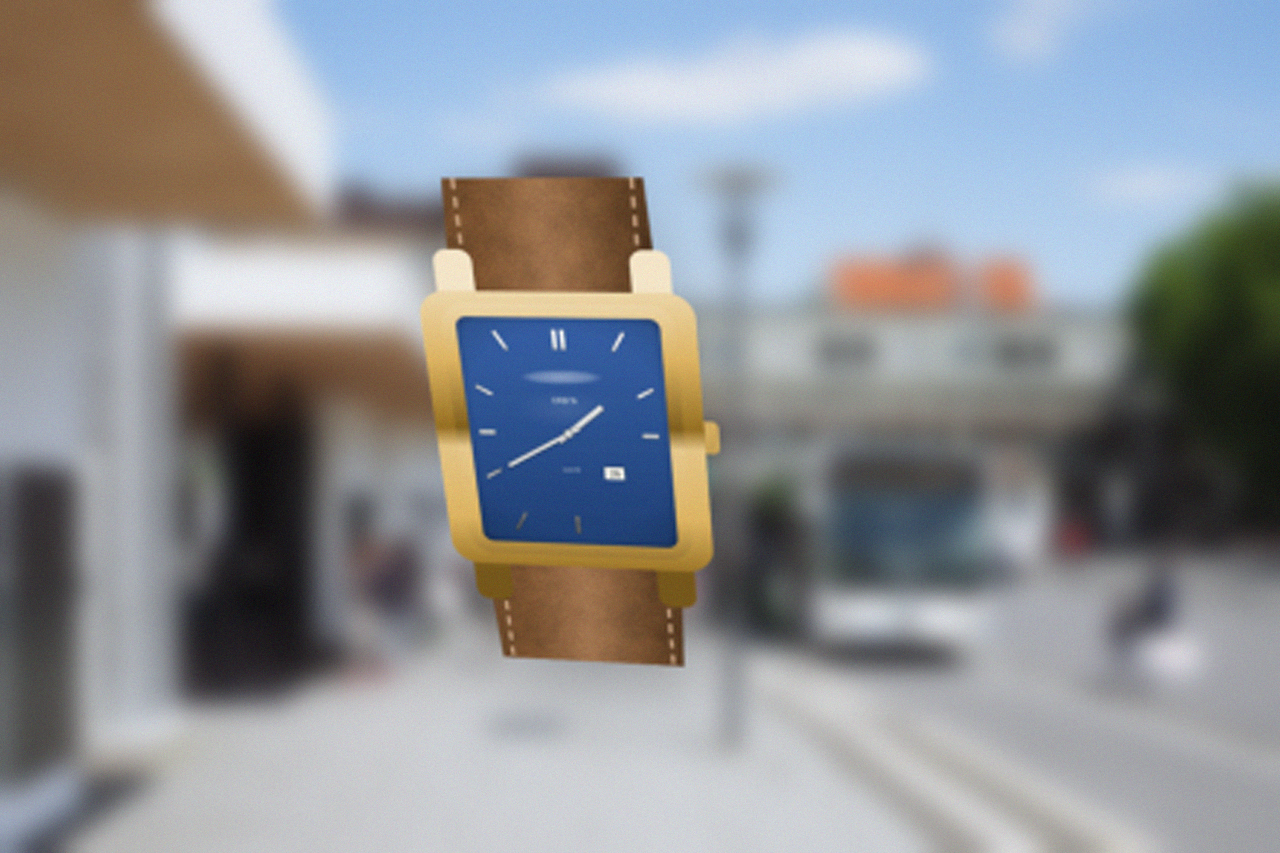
1:40
